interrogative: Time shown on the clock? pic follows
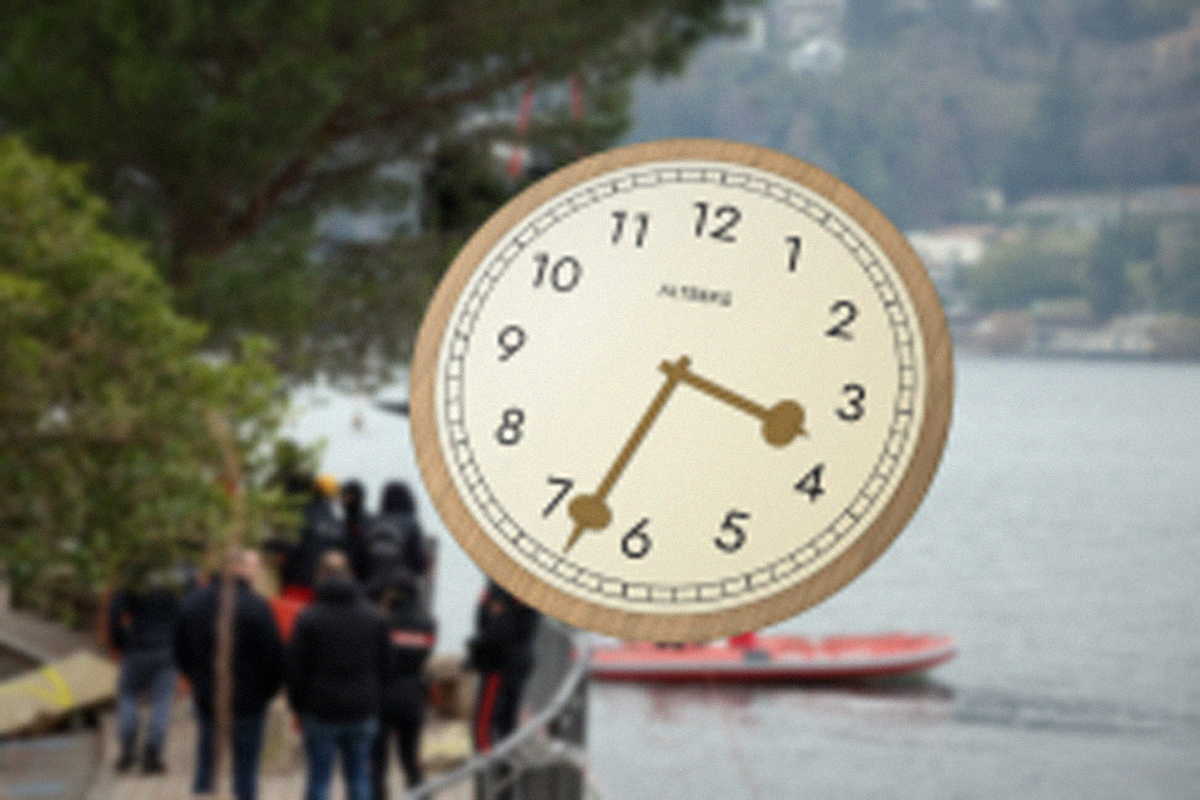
3:33
